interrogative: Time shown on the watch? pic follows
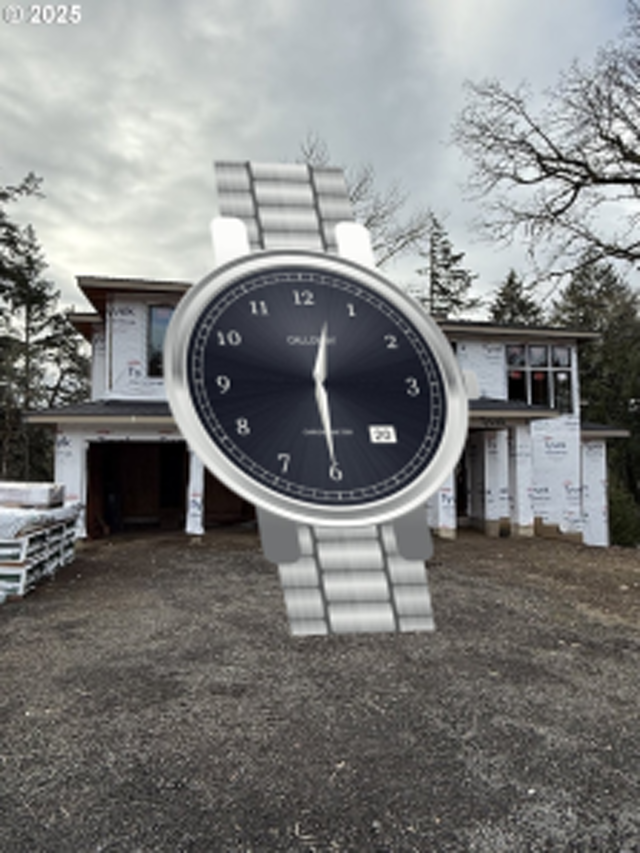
12:30
